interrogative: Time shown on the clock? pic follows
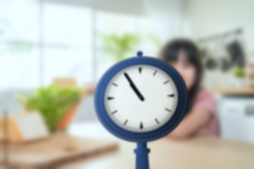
10:55
